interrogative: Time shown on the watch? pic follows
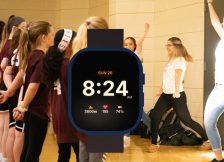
8:24
